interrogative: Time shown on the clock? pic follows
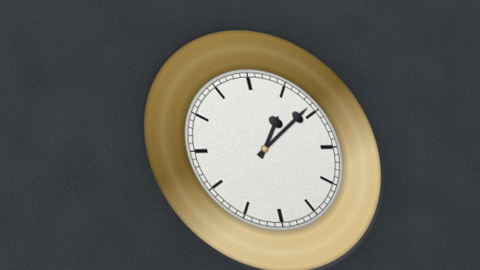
1:09
